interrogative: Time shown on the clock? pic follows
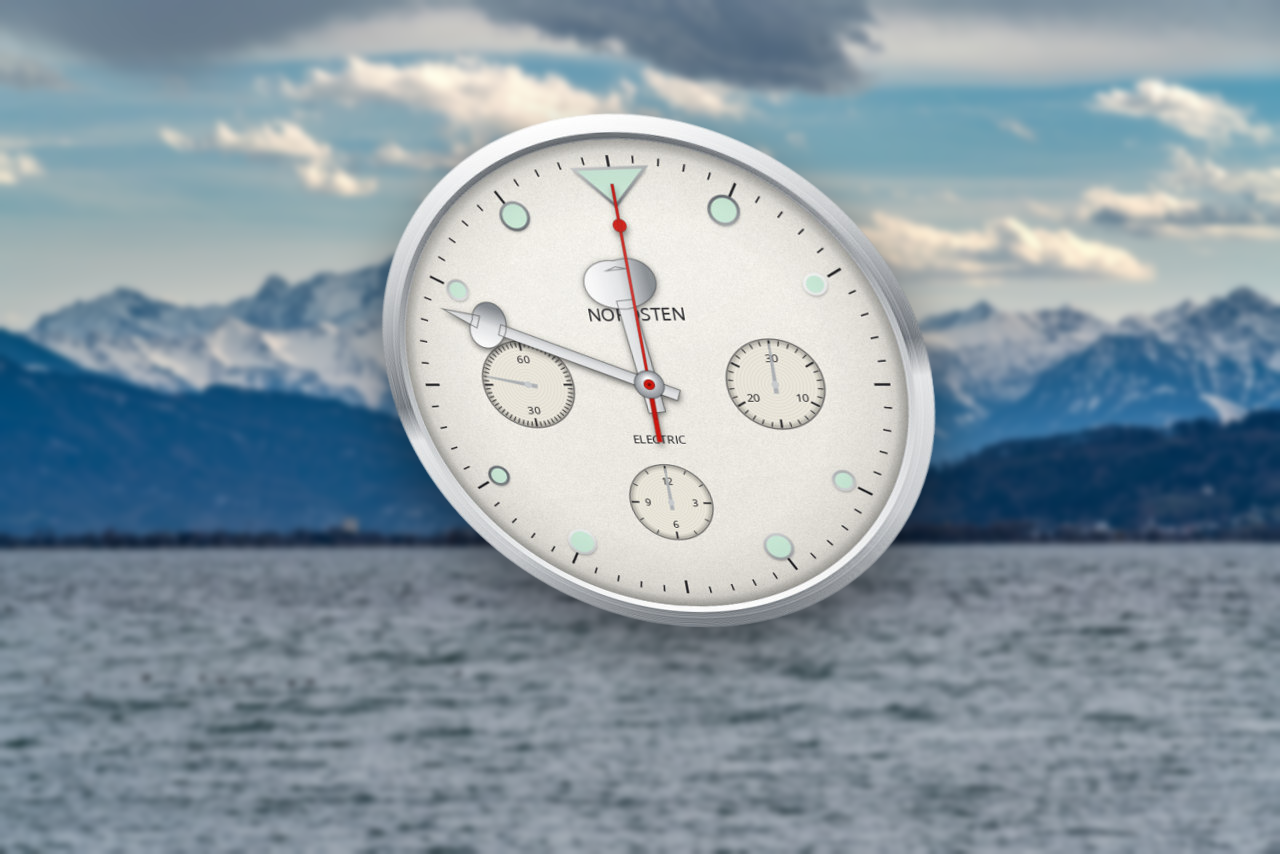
11:48:47
